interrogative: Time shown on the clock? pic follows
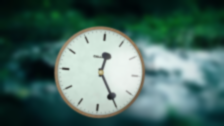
12:25
